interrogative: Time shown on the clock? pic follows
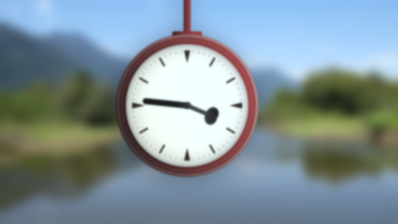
3:46
